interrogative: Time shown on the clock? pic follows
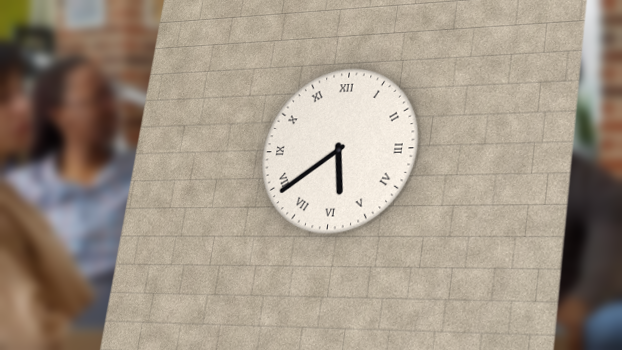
5:39
